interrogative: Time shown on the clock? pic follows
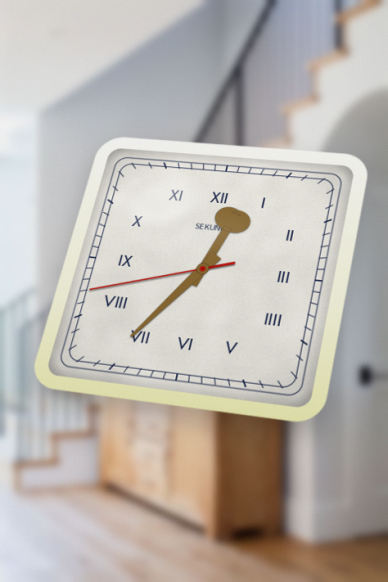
12:35:42
